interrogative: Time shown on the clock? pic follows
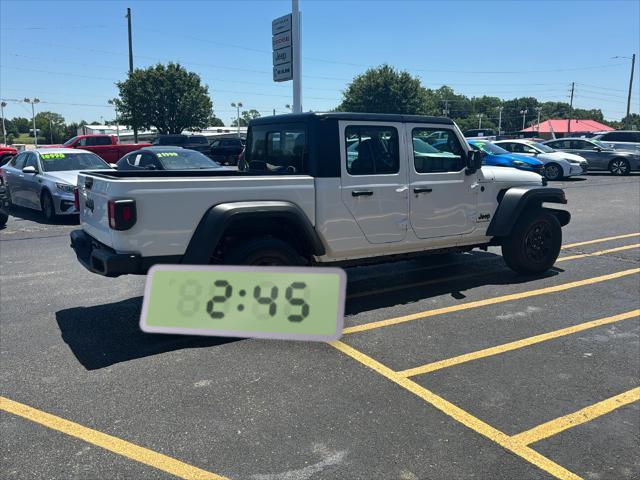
2:45
